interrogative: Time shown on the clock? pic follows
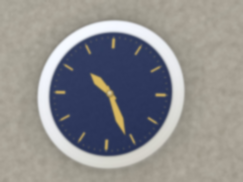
10:26
